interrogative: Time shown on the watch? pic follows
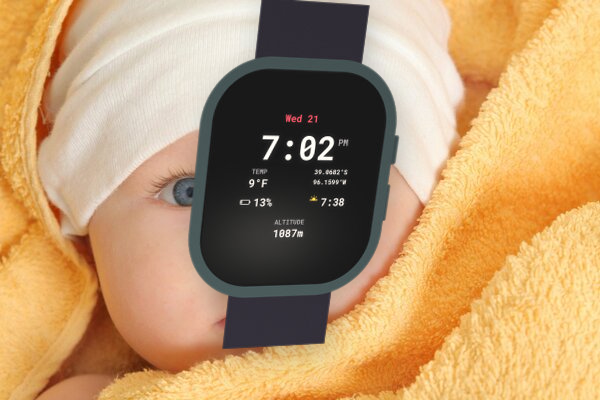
7:02
